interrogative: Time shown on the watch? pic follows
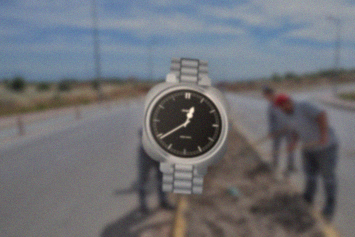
12:39
